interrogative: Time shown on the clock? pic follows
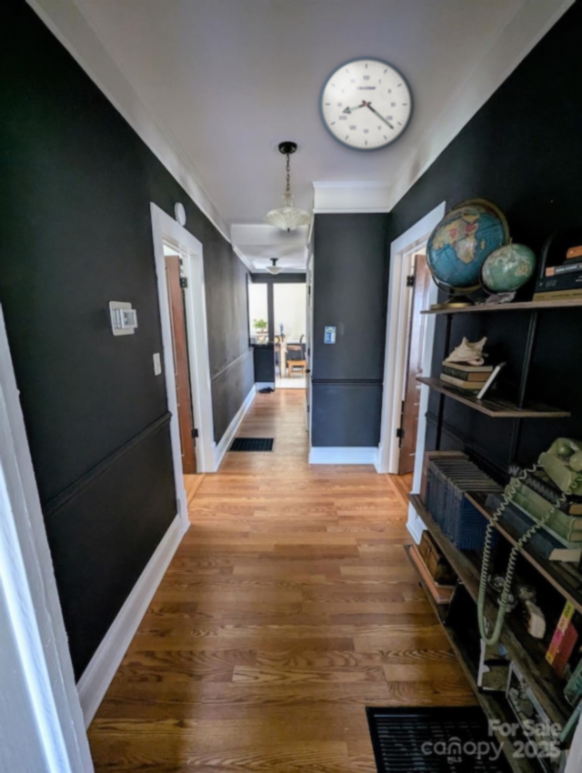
8:22
